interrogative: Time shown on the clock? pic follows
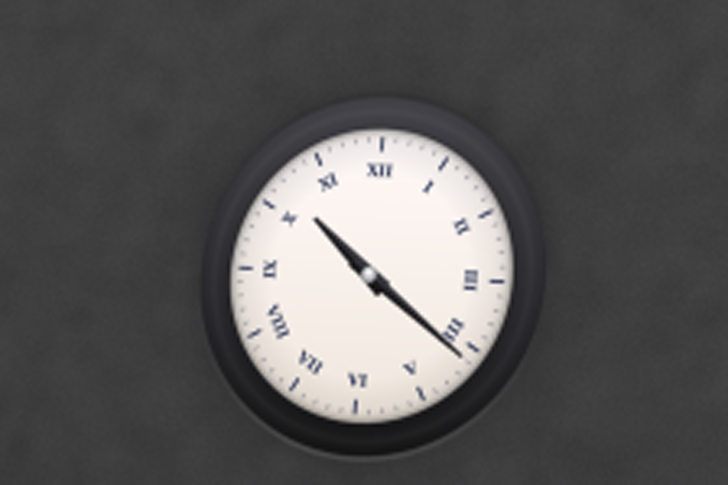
10:21
